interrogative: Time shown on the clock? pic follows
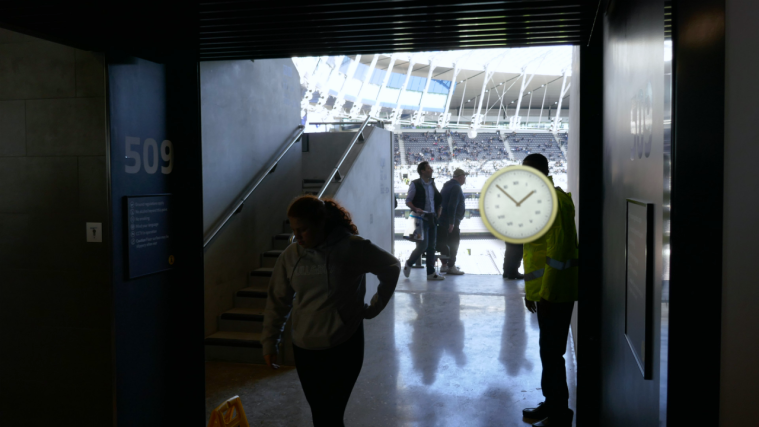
1:53
